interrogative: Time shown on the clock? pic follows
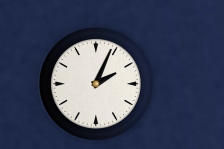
2:04
